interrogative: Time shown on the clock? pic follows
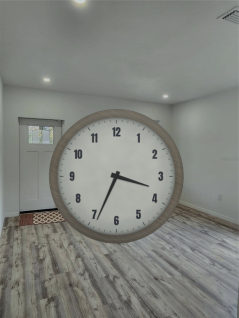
3:34
